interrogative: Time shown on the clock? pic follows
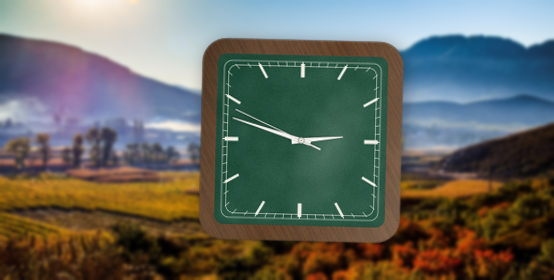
2:47:49
